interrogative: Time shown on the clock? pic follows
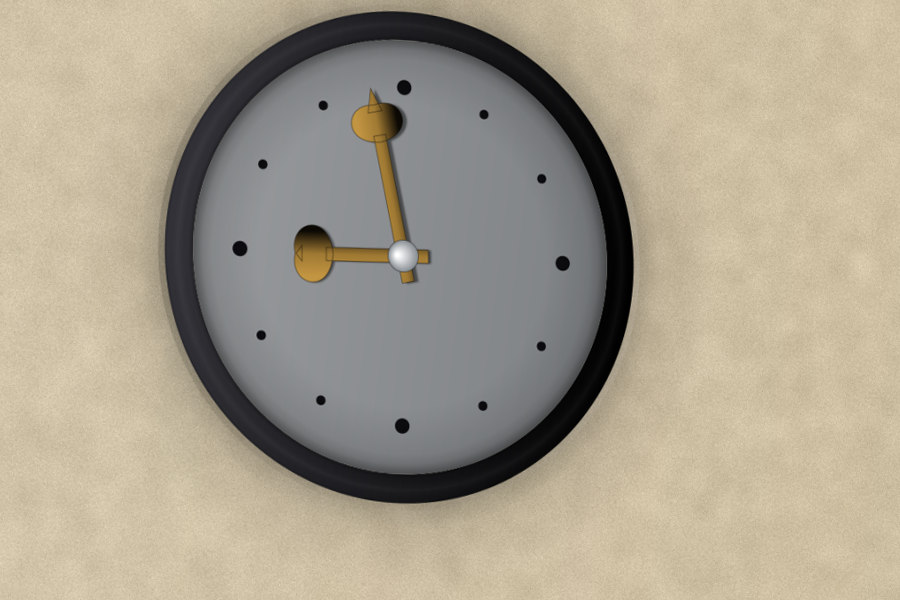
8:58
